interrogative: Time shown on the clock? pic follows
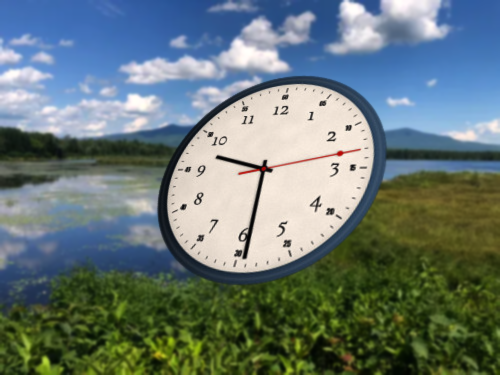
9:29:13
